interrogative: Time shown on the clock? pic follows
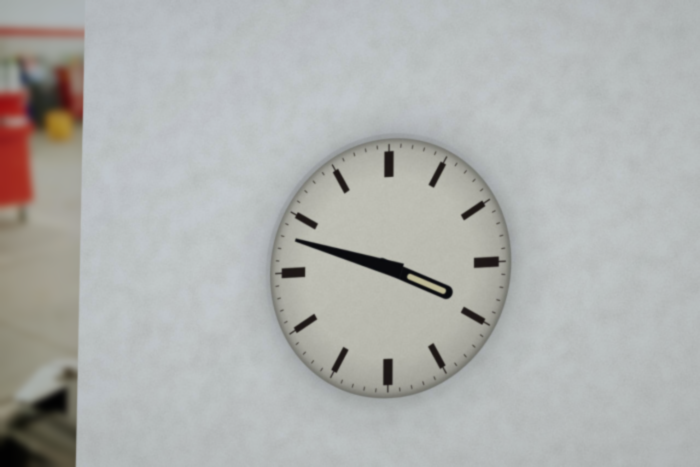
3:48
